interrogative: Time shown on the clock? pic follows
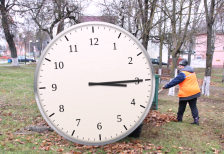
3:15
